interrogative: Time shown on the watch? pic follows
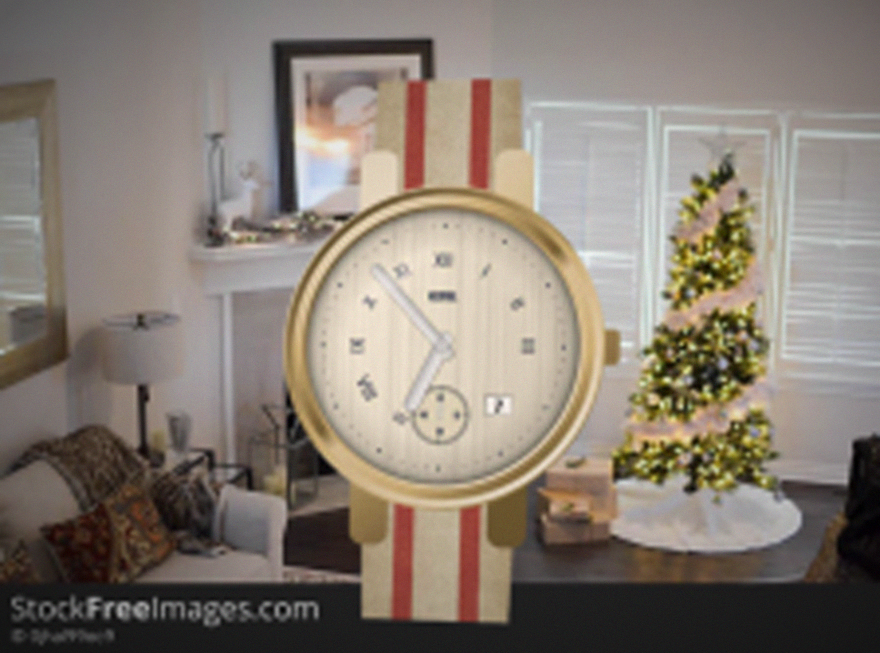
6:53
